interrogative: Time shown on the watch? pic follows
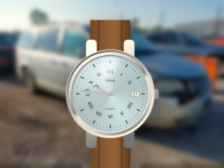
9:46
